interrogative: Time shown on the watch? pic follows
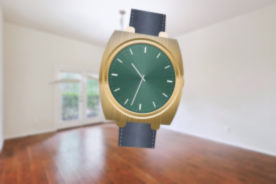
10:33
